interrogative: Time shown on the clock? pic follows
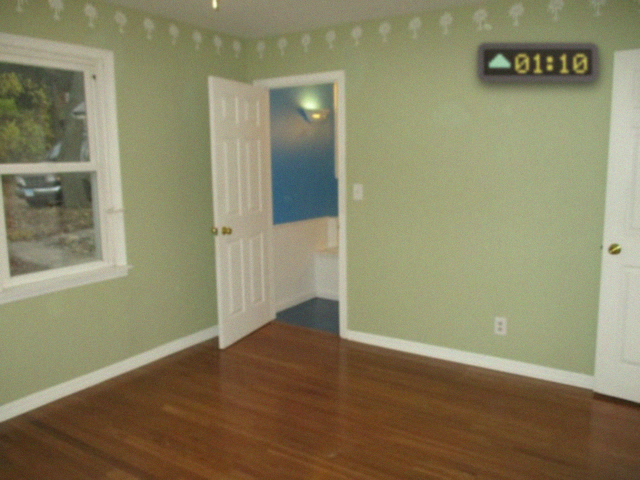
1:10
